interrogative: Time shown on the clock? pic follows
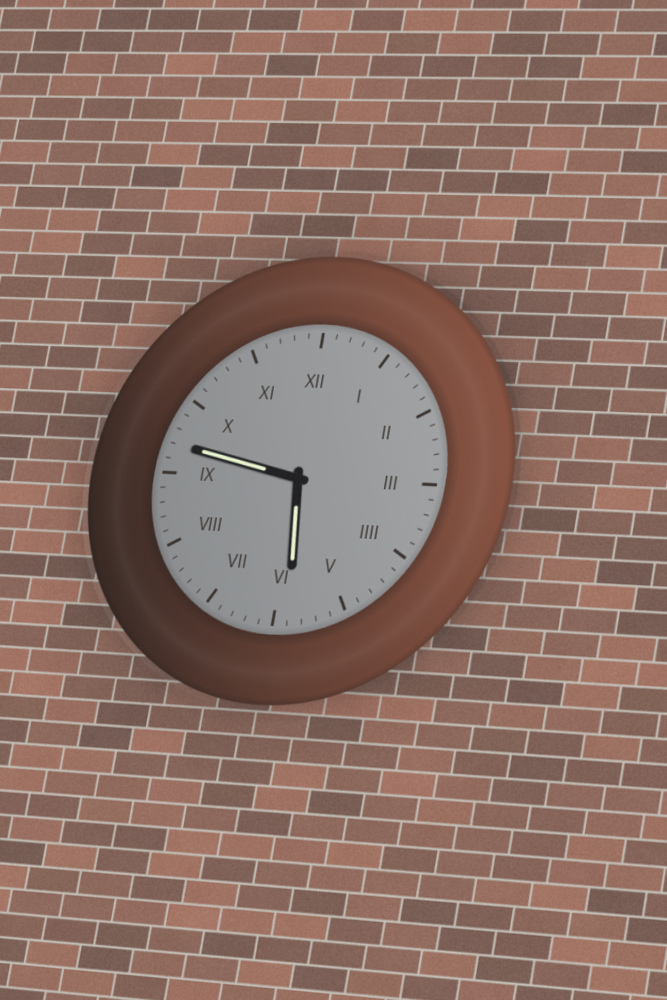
5:47
